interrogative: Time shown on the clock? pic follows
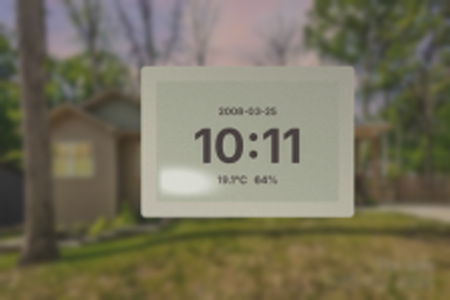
10:11
